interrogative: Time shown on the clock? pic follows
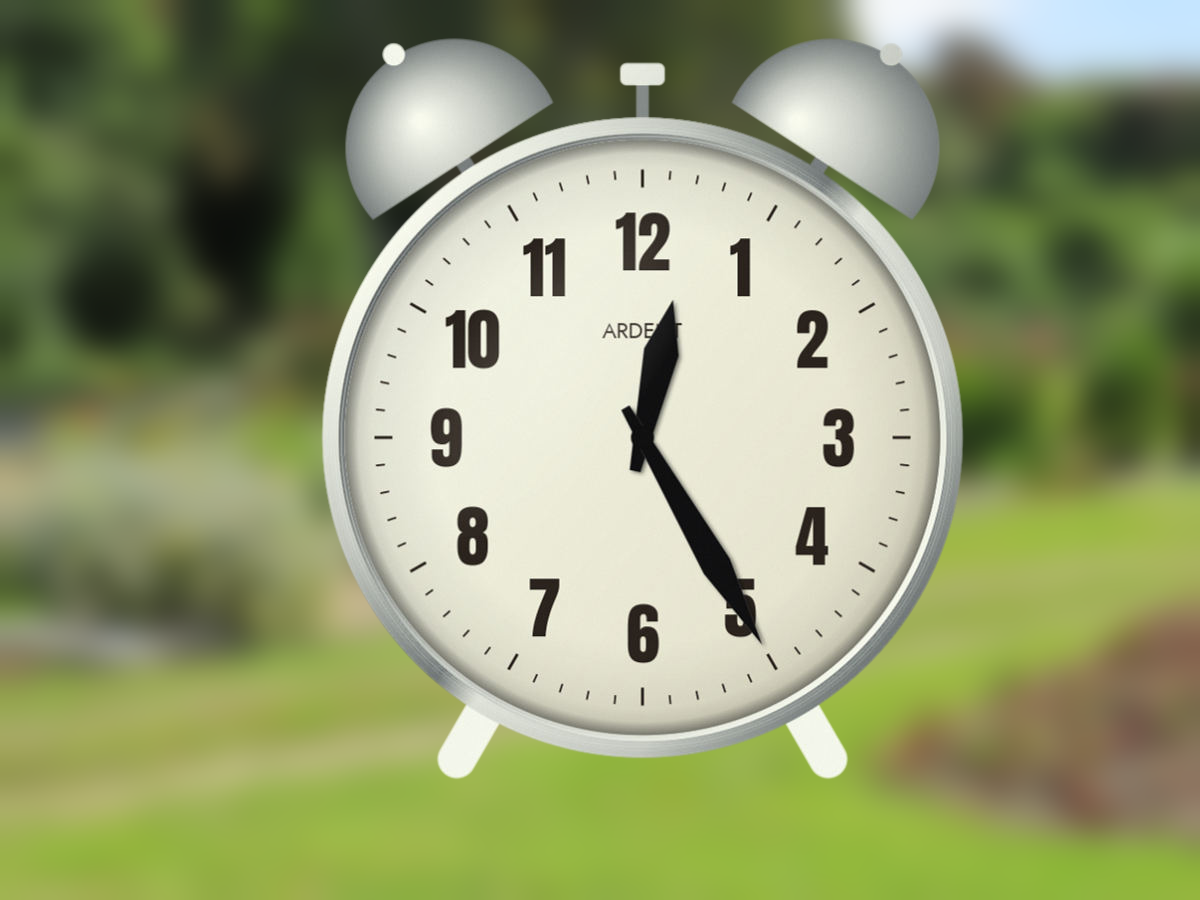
12:25
